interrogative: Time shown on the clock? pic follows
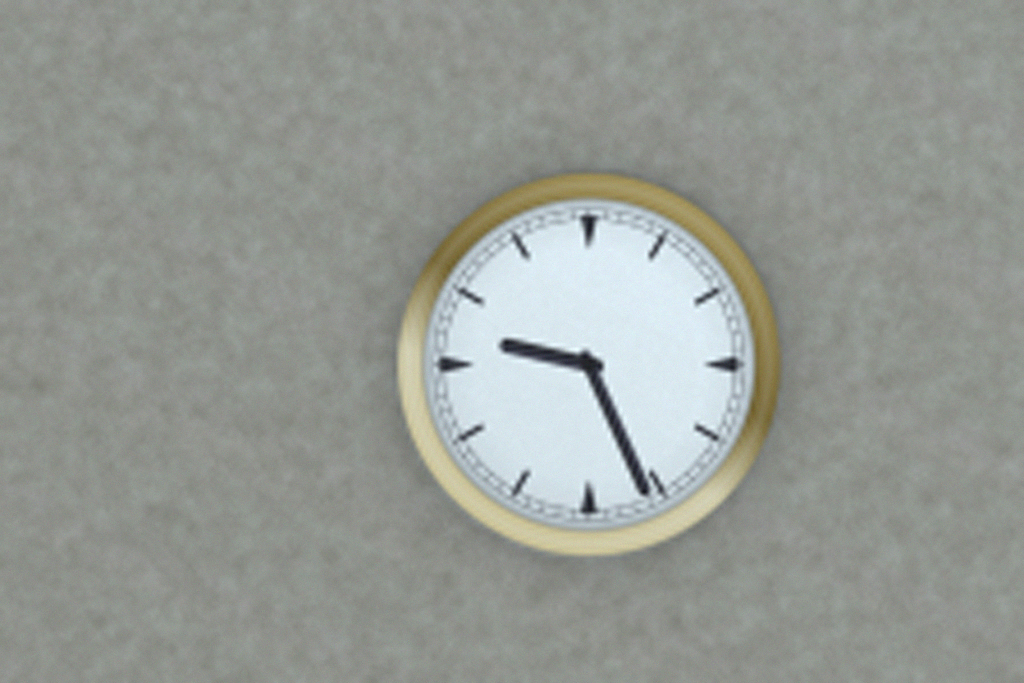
9:26
